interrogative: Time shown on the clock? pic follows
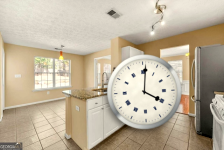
4:01
